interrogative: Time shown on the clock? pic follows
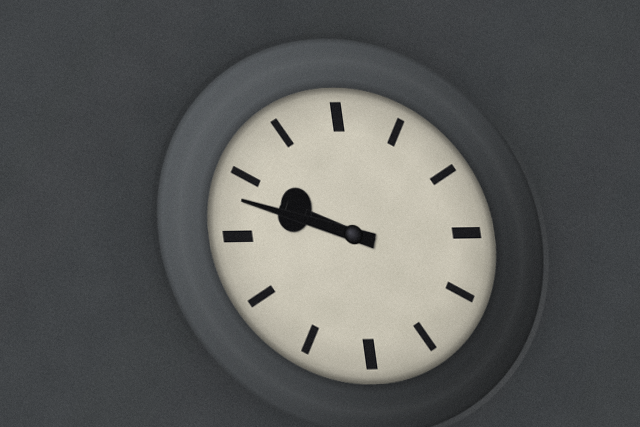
9:48
